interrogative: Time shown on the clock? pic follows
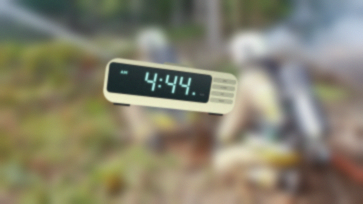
4:44
